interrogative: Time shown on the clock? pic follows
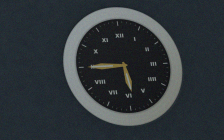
5:45
